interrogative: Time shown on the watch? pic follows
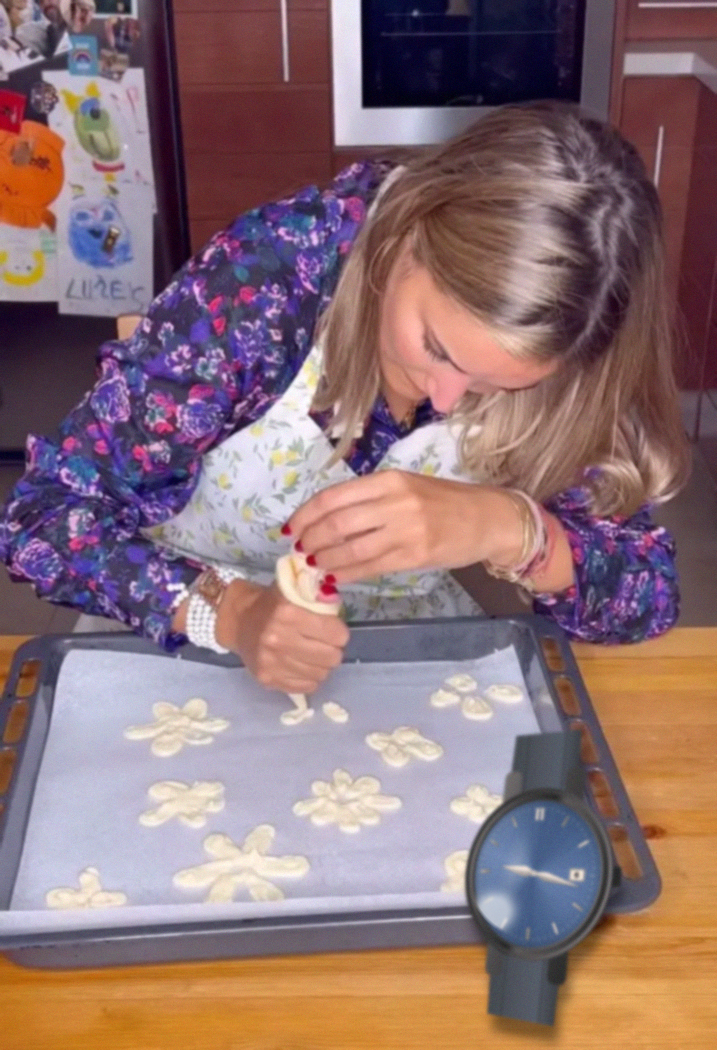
9:17
